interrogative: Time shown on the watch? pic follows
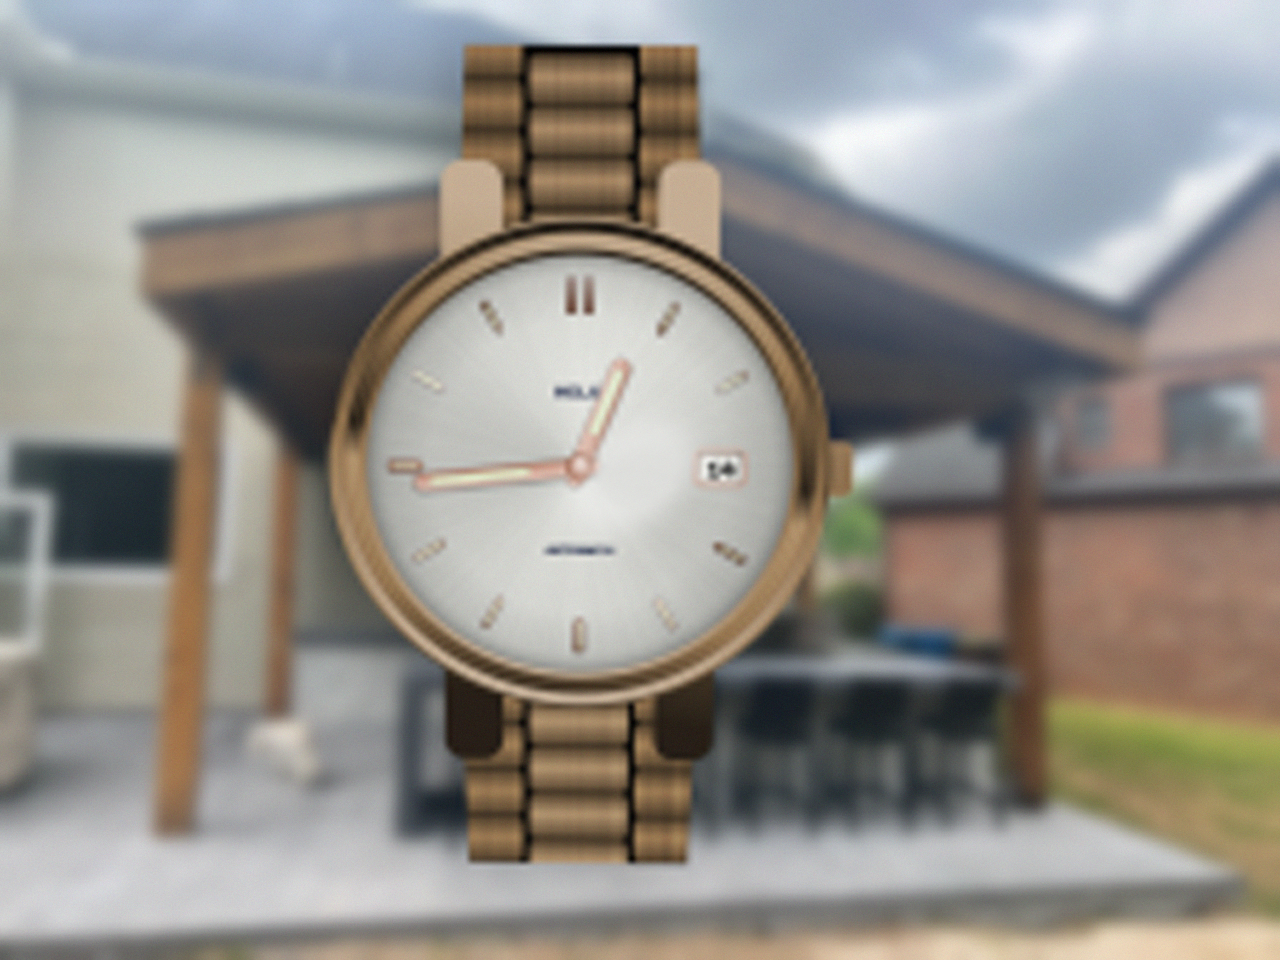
12:44
